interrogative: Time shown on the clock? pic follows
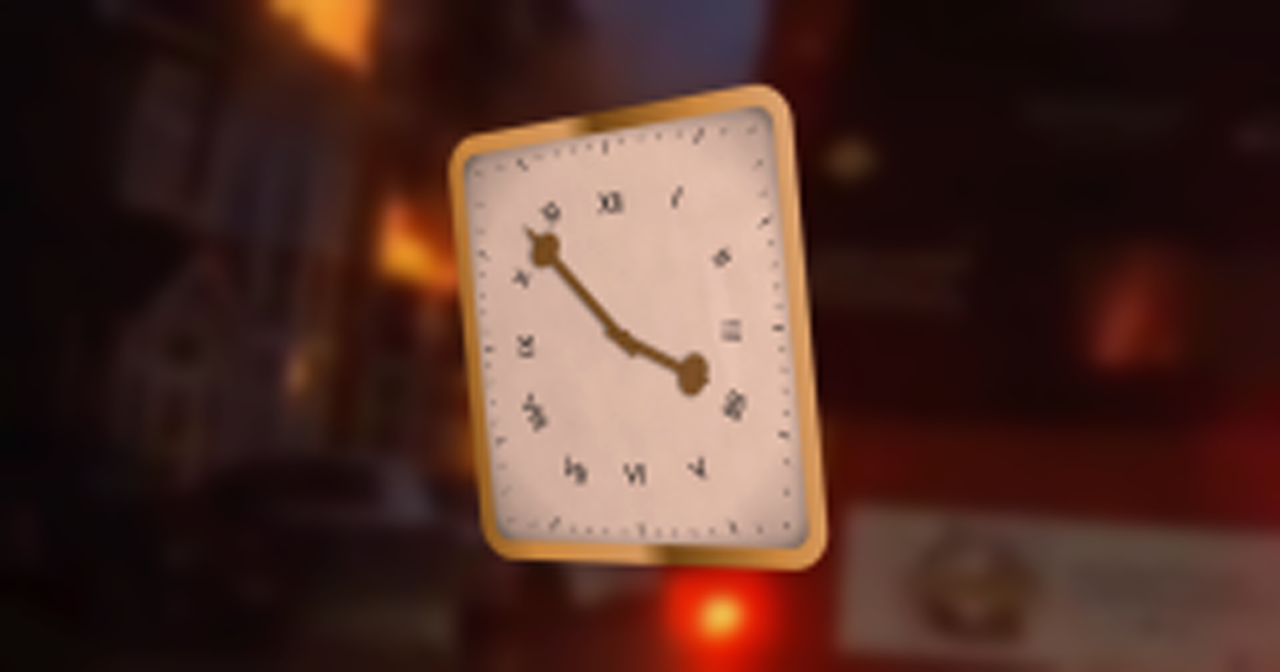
3:53
